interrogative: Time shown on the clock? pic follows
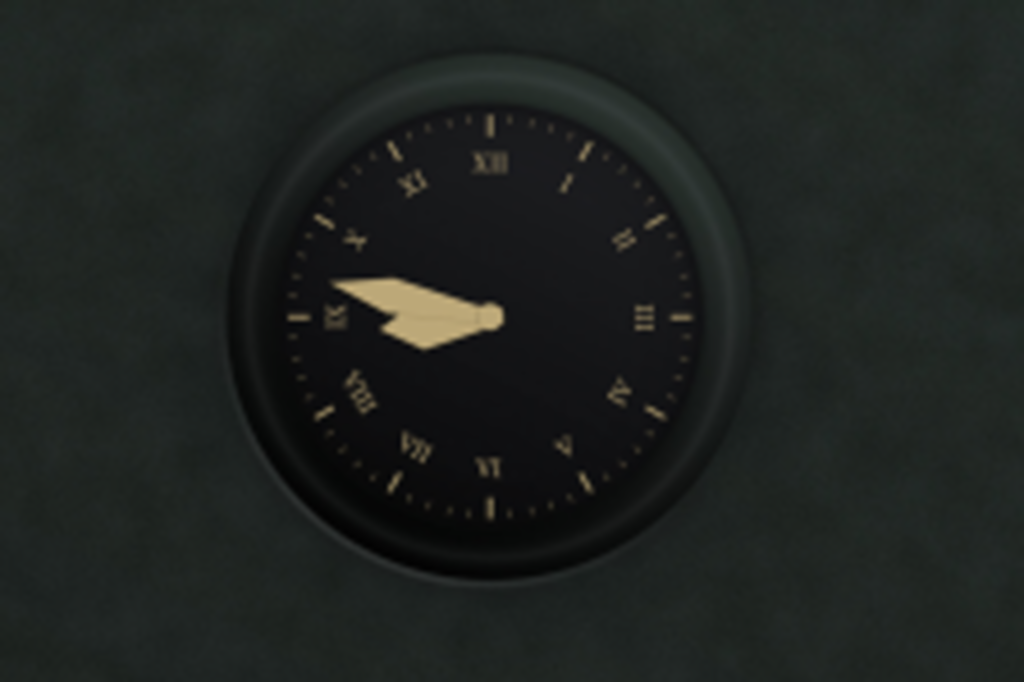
8:47
